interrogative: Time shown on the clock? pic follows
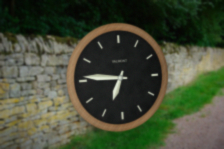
6:46
